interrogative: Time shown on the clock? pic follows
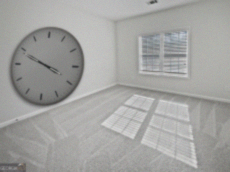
3:49
